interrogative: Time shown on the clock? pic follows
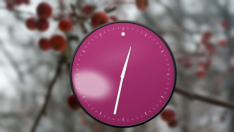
12:32
